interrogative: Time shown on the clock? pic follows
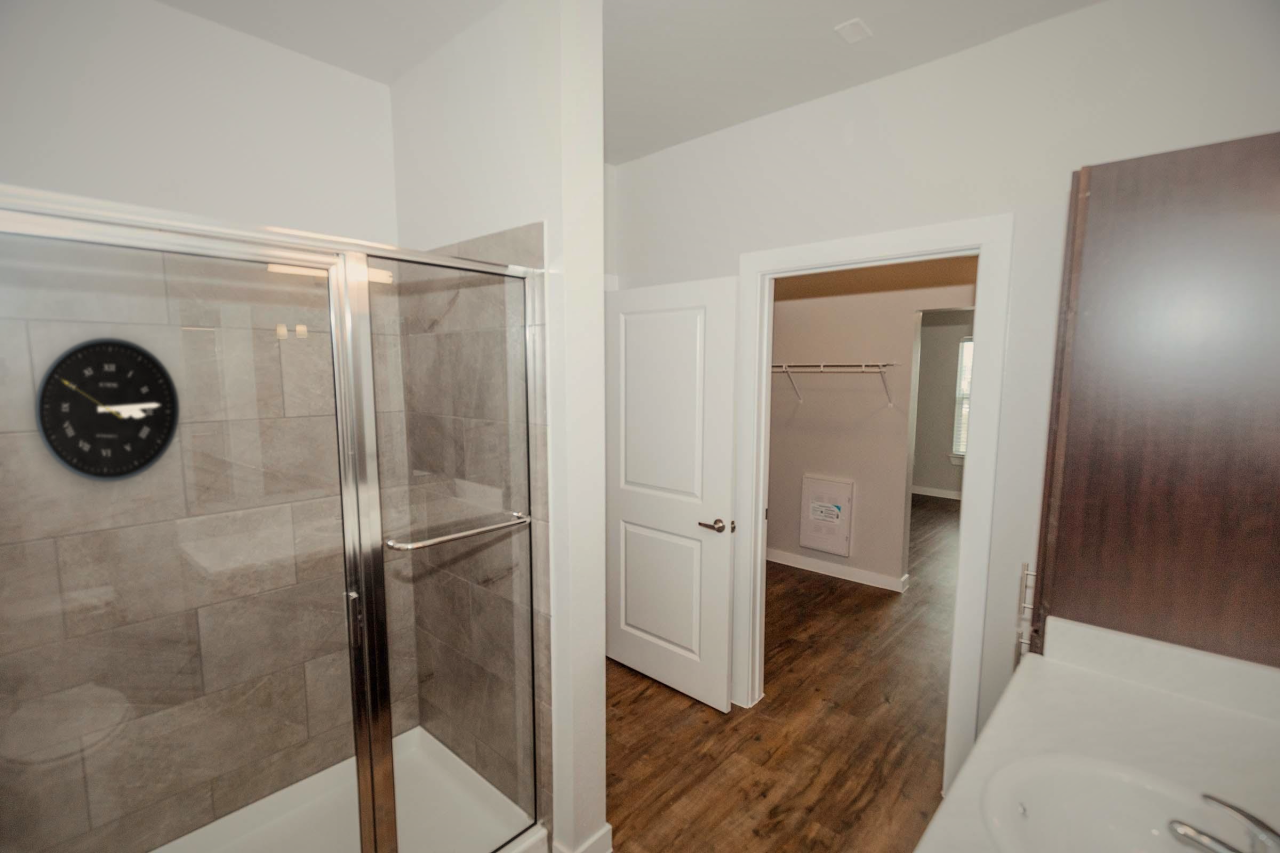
3:13:50
